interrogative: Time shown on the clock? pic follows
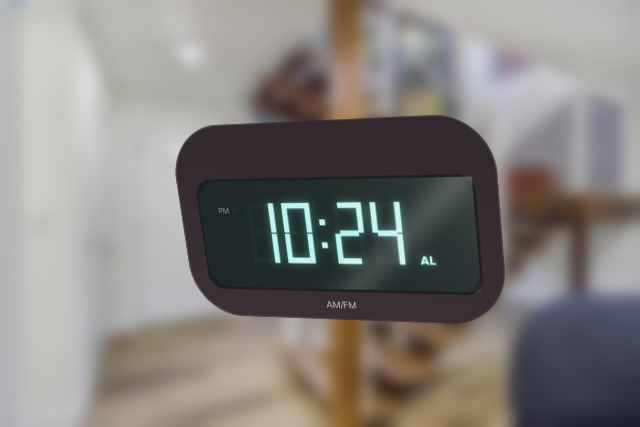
10:24
